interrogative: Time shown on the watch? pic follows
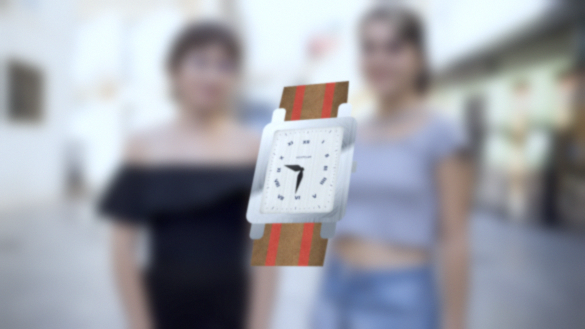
9:31
